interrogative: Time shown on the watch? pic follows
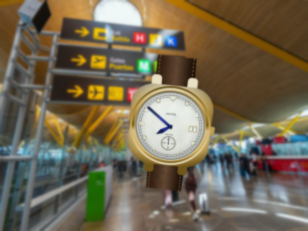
7:51
